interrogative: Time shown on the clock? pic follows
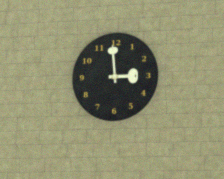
2:59
